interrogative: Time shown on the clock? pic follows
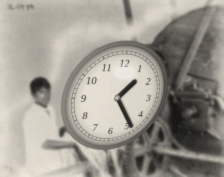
1:24
